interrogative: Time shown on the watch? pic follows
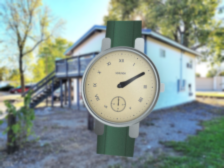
2:10
